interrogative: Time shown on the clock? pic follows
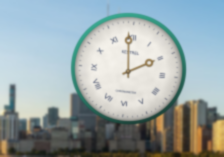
1:59
